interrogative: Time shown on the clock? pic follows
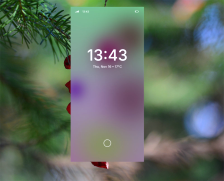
13:43
